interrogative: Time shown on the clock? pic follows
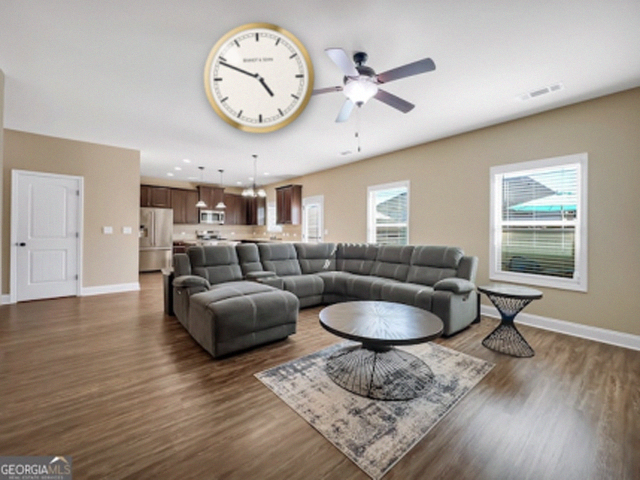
4:49
